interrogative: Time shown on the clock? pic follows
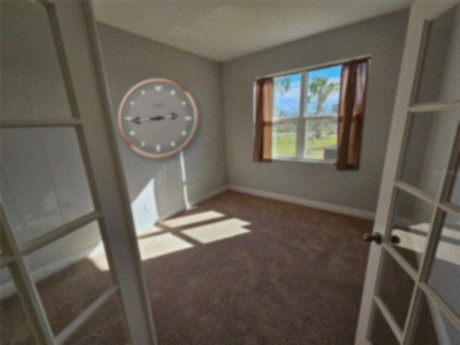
2:44
